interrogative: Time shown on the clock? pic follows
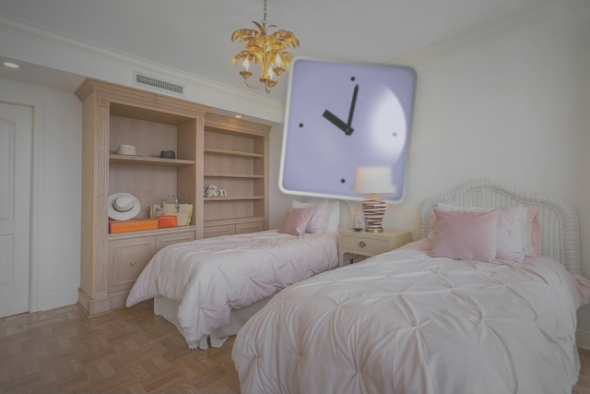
10:01
